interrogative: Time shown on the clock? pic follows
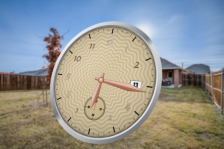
6:16
